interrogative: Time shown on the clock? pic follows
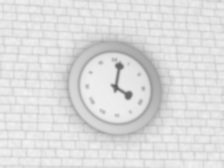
4:02
